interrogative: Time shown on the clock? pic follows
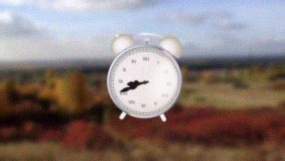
8:41
